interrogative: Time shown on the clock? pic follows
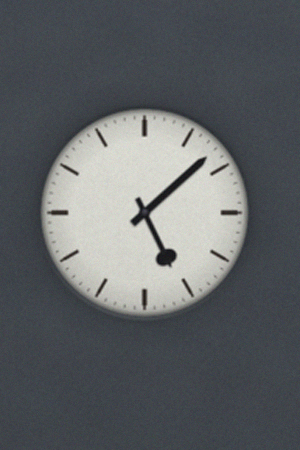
5:08
